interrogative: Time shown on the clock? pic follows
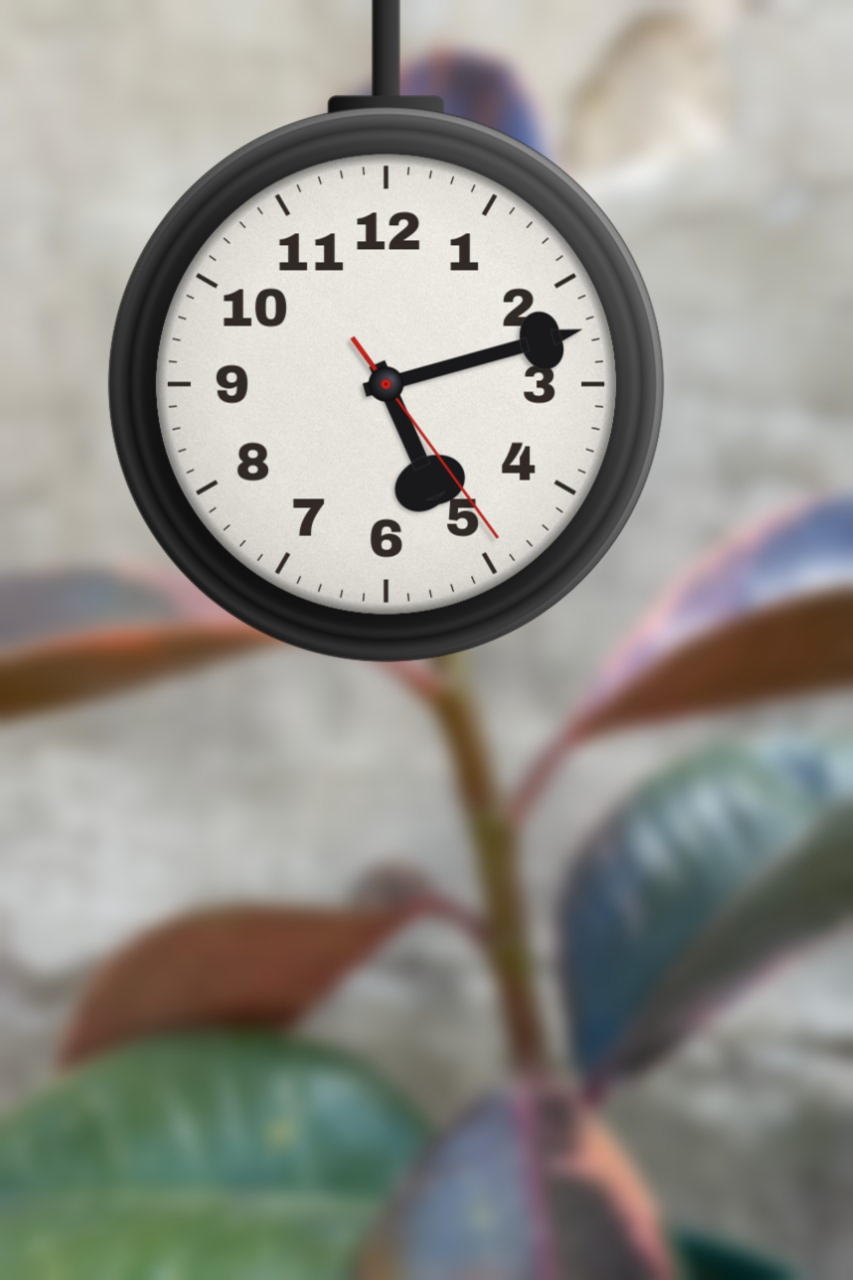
5:12:24
